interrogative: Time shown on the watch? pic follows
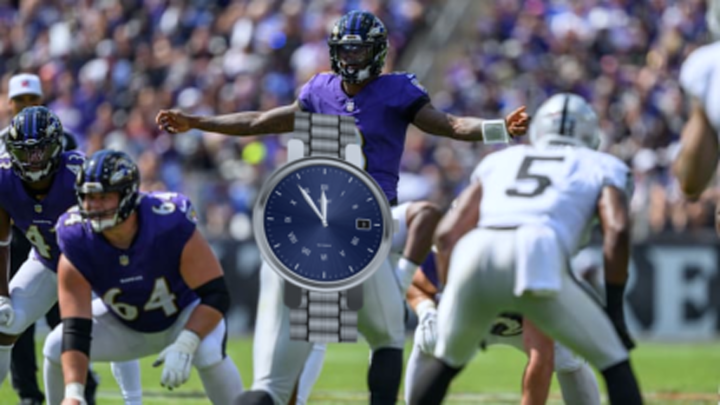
11:54
